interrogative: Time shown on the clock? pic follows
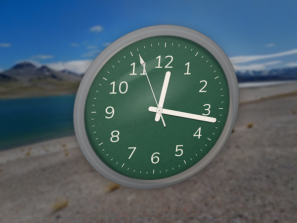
12:16:56
